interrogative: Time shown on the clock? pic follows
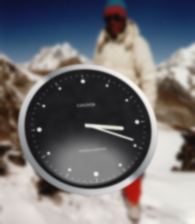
3:19
